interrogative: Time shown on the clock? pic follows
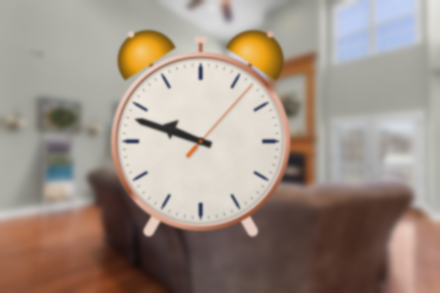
9:48:07
